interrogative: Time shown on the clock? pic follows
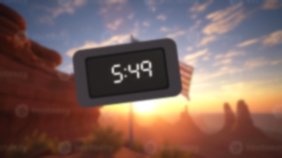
5:49
